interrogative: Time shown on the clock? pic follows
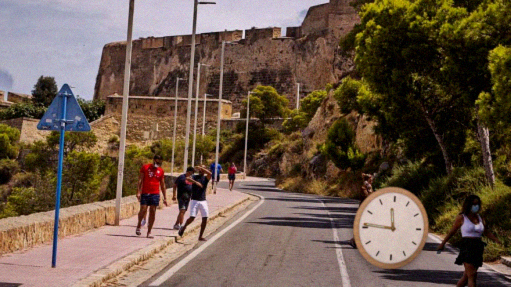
11:46
